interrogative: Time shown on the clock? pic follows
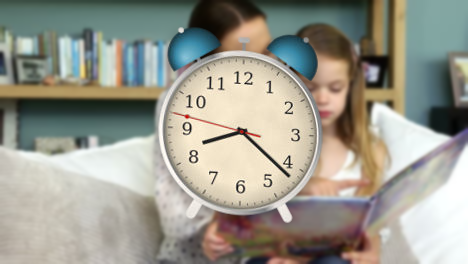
8:21:47
